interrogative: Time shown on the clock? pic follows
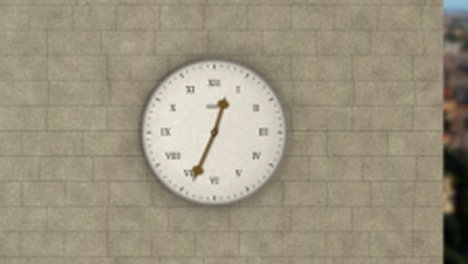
12:34
